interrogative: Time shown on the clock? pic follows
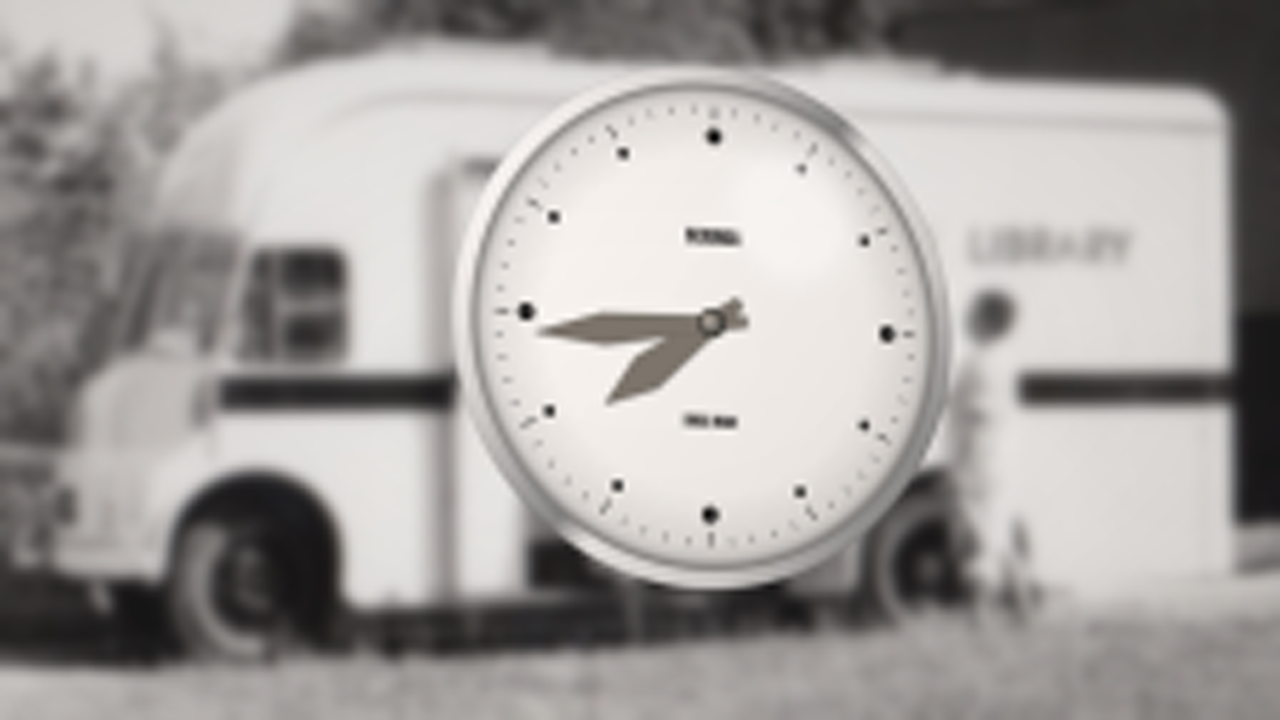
7:44
